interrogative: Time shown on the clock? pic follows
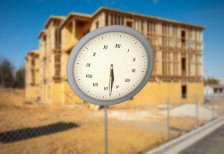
5:28
